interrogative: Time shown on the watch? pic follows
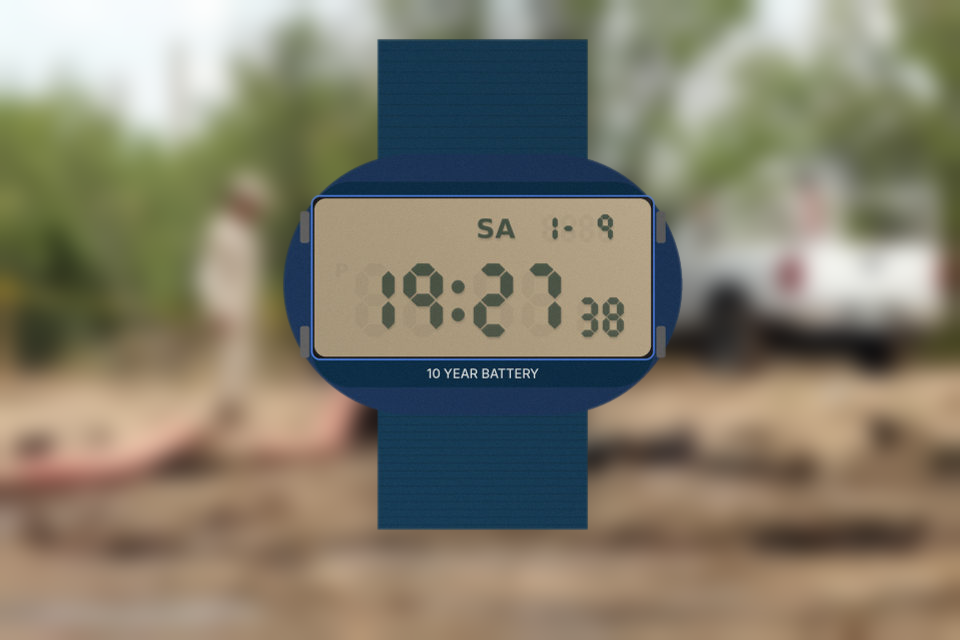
19:27:38
